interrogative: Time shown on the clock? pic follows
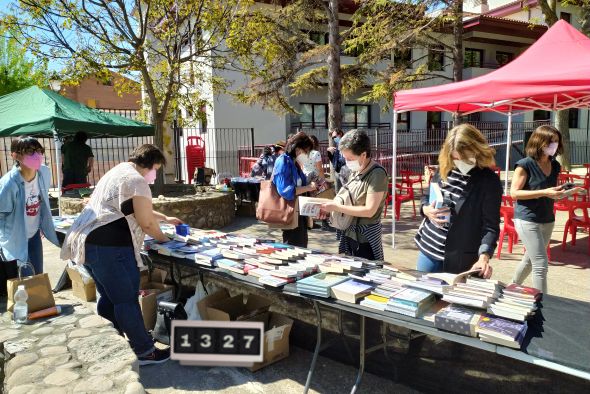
13:27
